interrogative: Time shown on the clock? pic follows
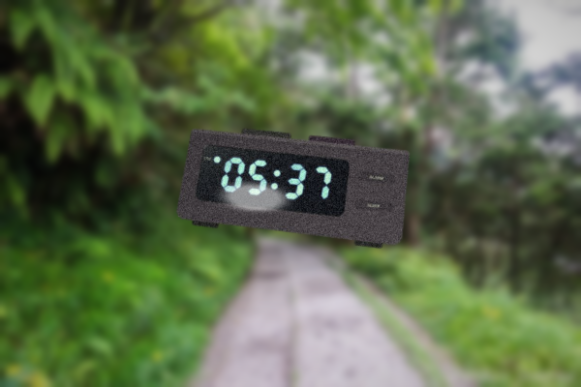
5:37
